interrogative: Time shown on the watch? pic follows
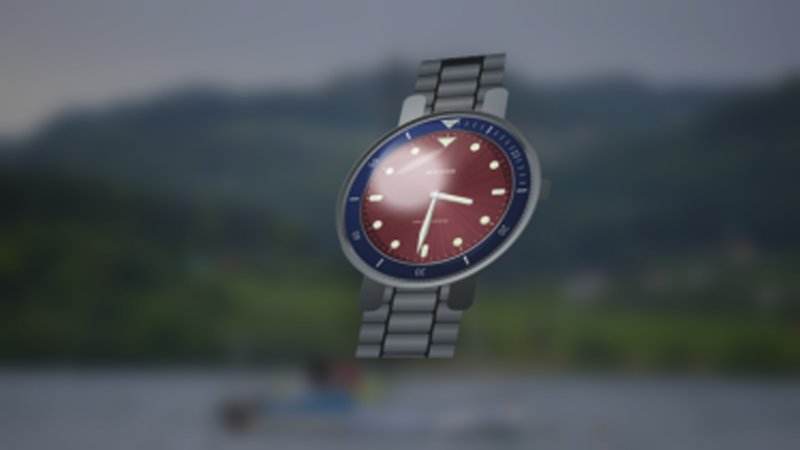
3:31
